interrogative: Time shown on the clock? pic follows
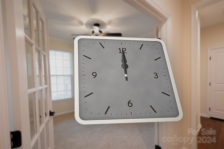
12:00
